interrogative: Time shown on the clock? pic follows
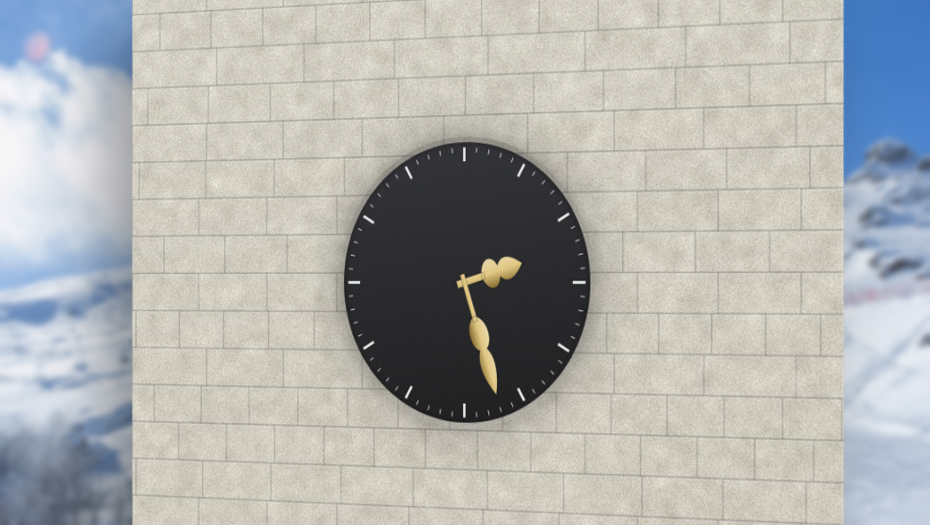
2:27
